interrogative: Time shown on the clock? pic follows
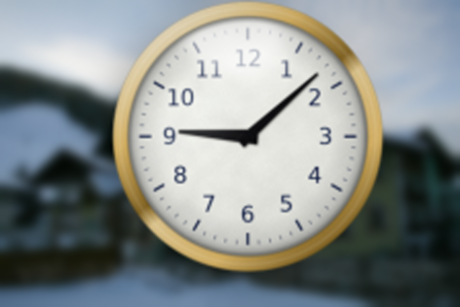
9:08
